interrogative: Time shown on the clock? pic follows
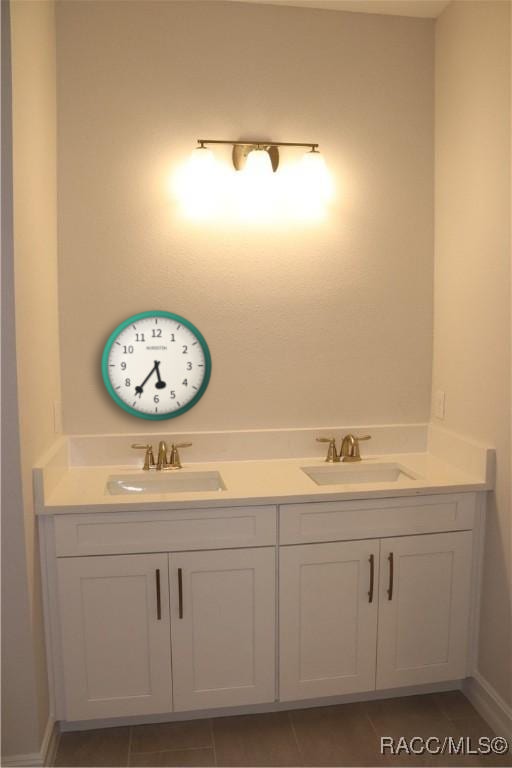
5:36
